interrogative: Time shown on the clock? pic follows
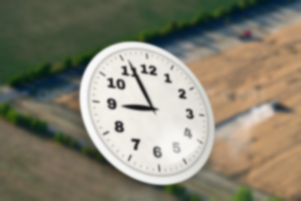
8:56
